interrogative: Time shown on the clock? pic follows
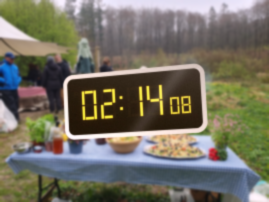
2:14:08
